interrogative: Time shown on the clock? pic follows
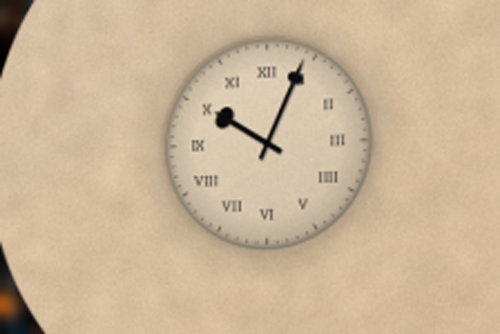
10:04
